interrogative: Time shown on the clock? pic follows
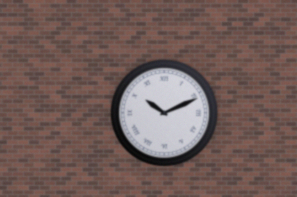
10:11
